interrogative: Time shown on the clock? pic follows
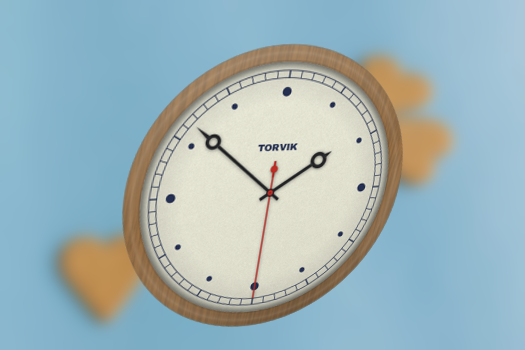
1:51:30
